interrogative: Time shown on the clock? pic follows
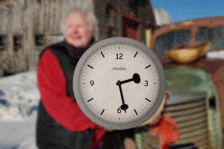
2:28
